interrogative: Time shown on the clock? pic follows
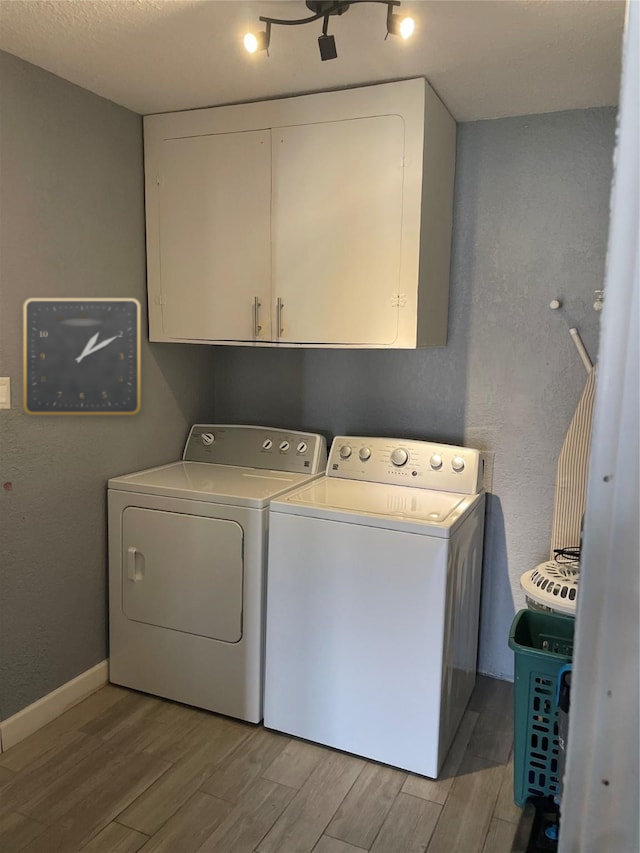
1:10
